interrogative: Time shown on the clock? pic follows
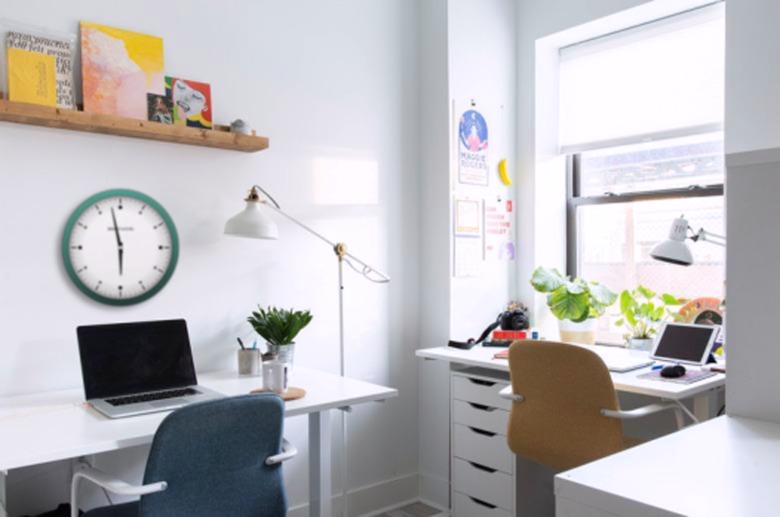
5:58
